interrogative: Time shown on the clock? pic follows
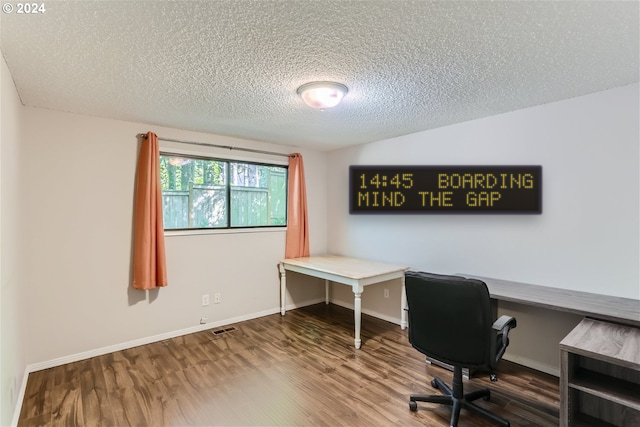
14:45
